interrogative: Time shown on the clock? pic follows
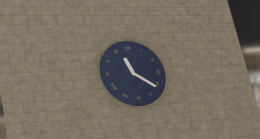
11:21
